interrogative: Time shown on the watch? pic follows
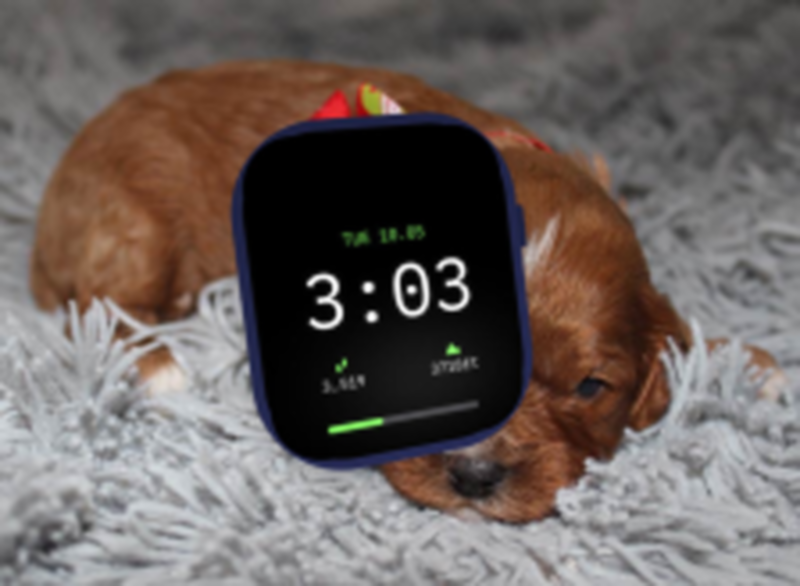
3:03
